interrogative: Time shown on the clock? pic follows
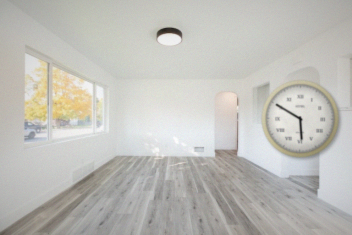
5:50
